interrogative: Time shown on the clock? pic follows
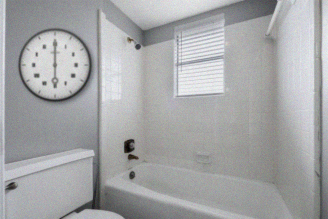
6:00
